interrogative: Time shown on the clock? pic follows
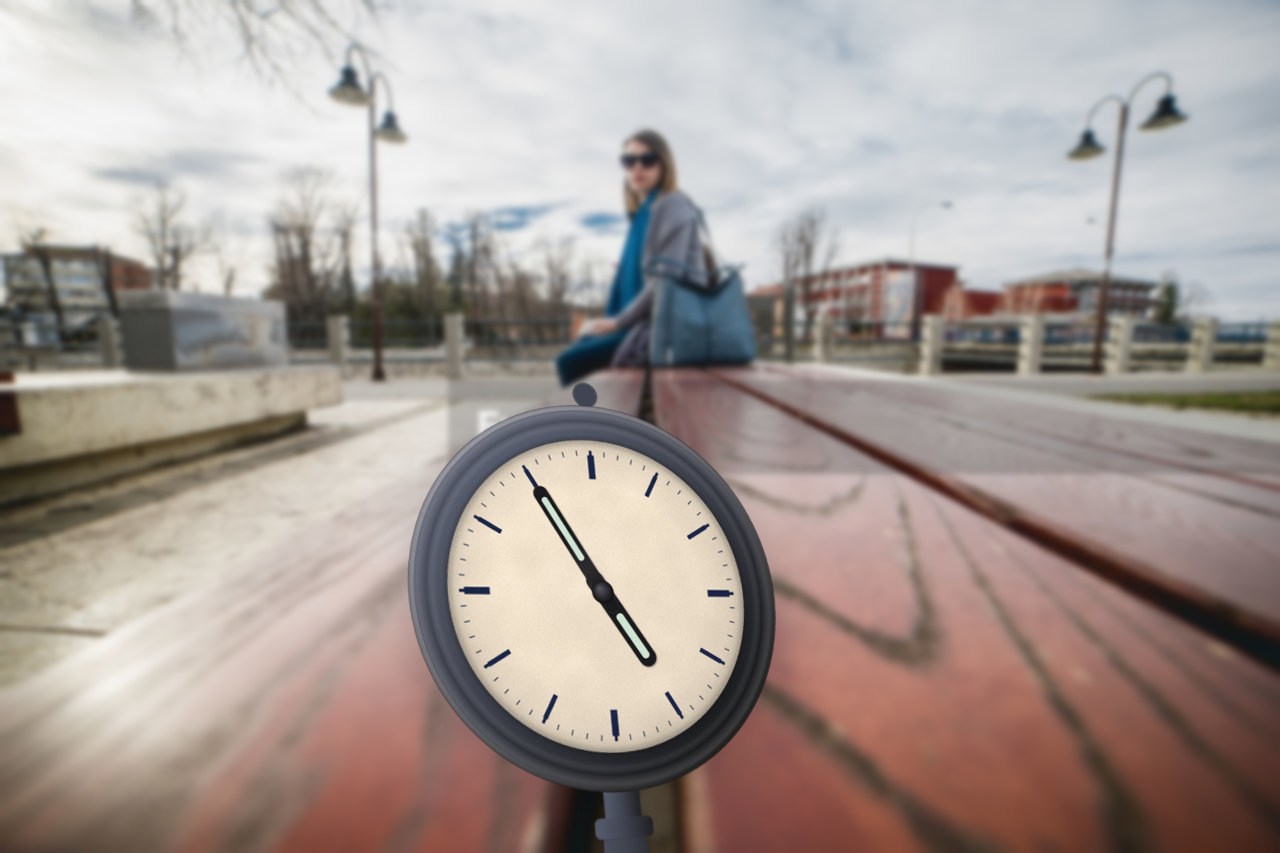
4:55
